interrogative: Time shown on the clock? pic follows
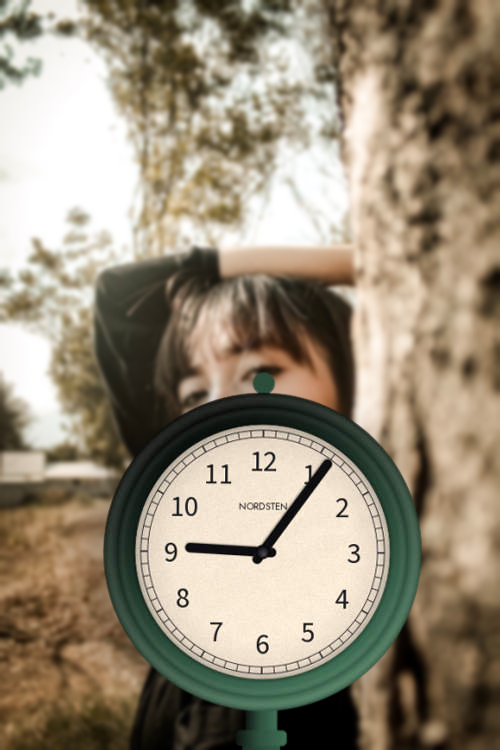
9:06
